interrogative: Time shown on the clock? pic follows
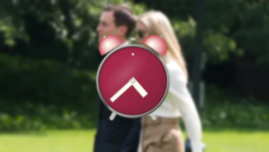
4:38
